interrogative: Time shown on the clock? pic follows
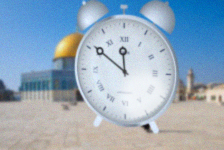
11:51
